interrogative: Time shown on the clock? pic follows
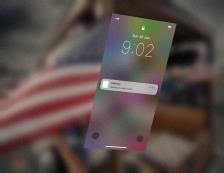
9:02
